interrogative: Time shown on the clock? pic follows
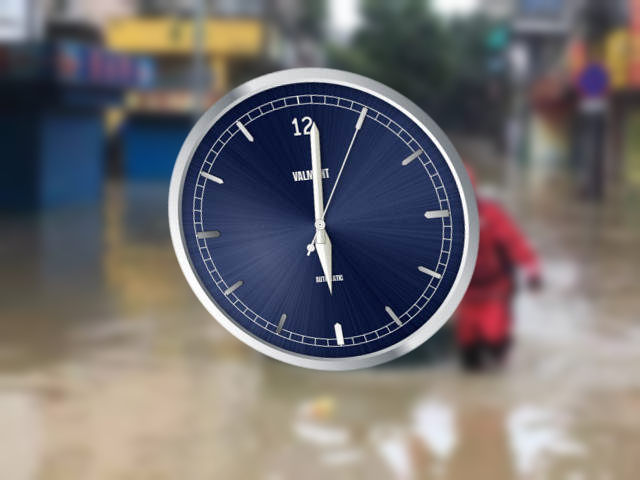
6:01:05
